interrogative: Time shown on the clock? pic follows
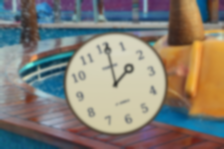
2:01
